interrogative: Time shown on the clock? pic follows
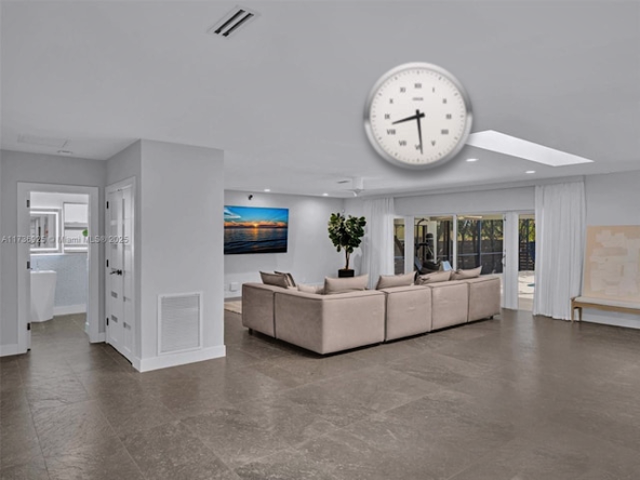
8:29
